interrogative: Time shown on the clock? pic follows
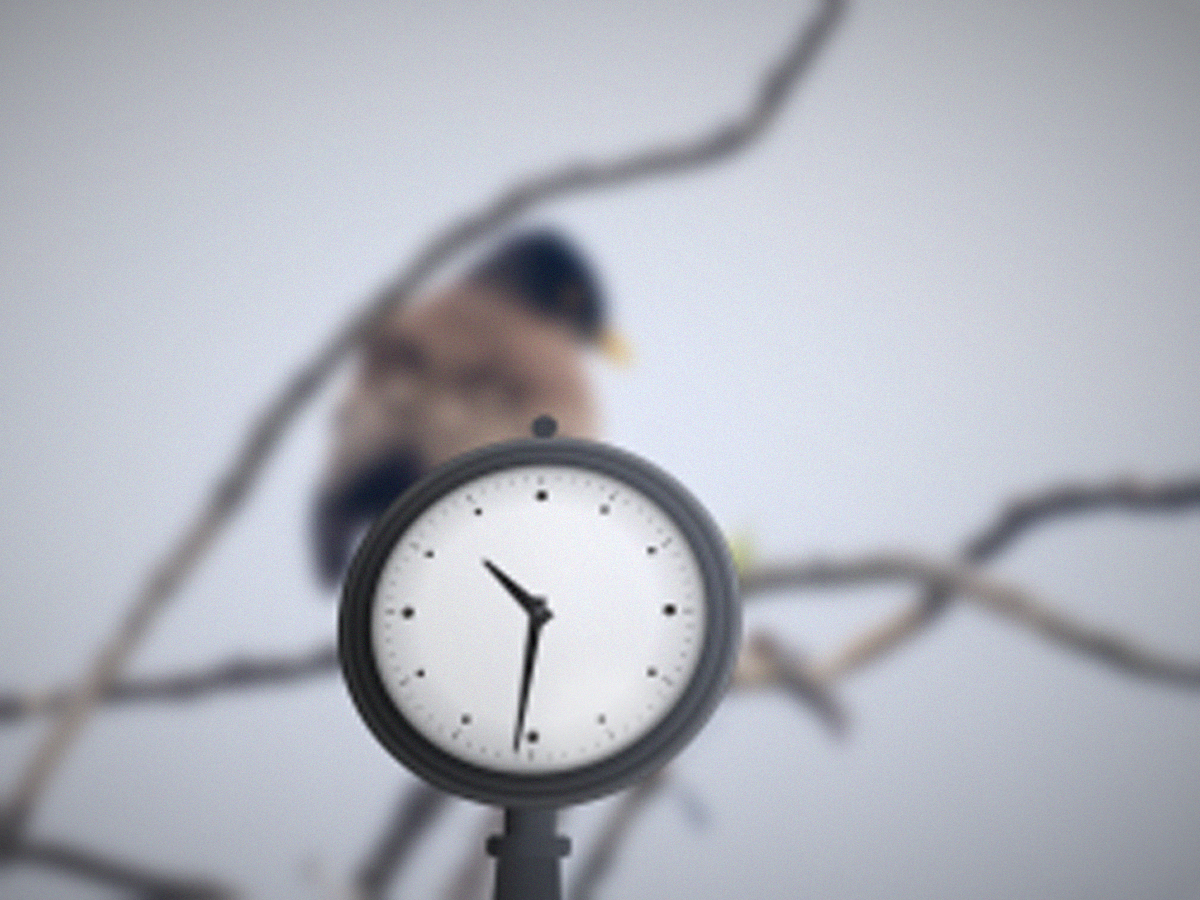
10:31
